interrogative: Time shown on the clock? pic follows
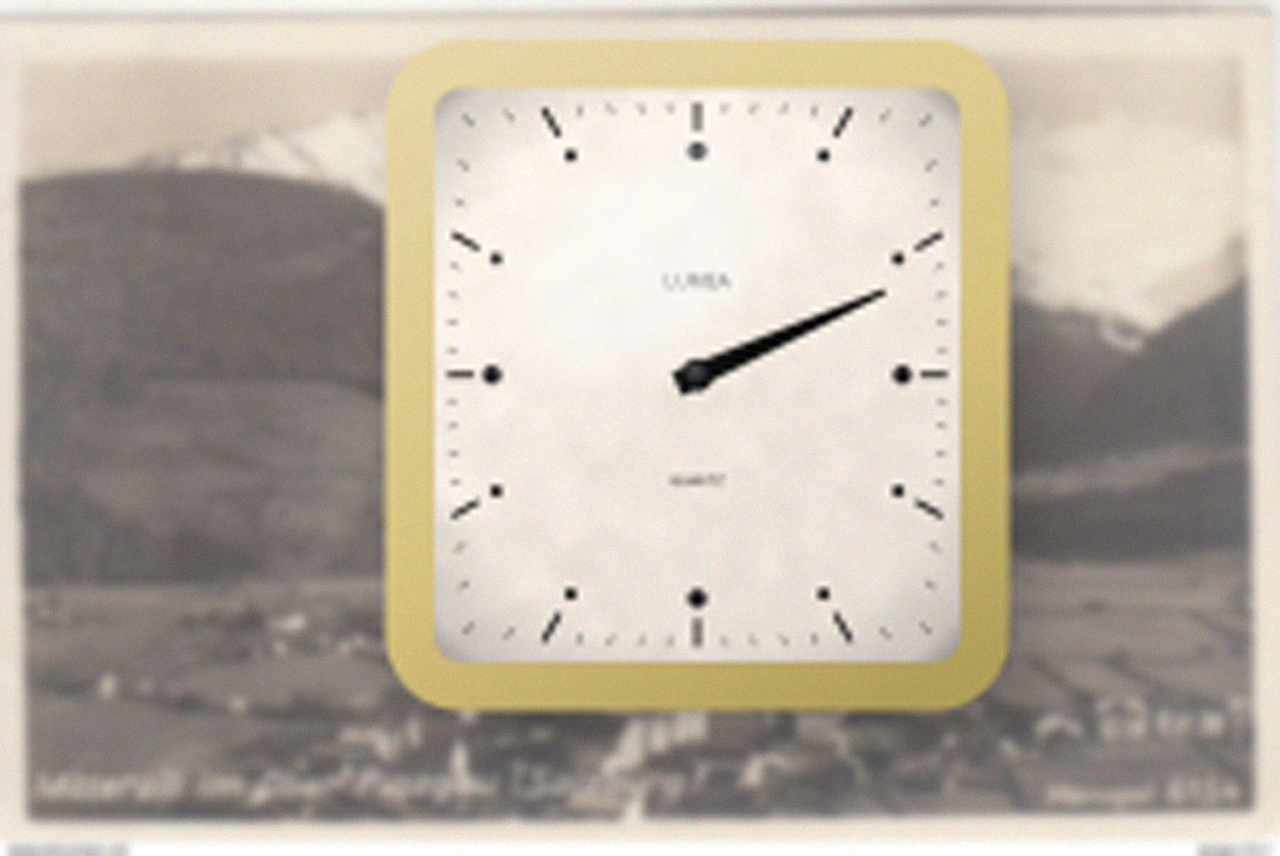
2:11
